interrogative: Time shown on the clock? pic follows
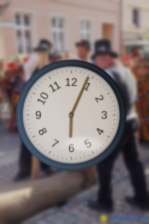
6:04
